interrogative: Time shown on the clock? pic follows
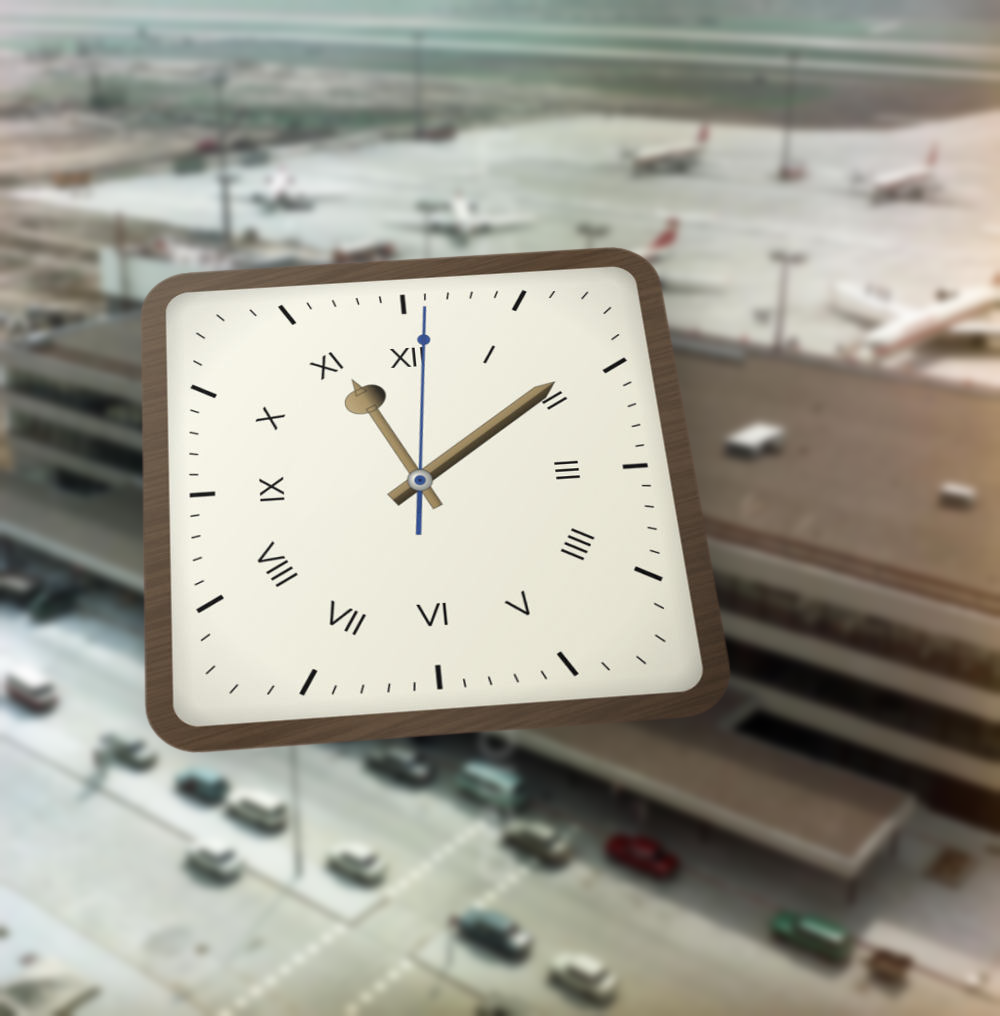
11:09:01
